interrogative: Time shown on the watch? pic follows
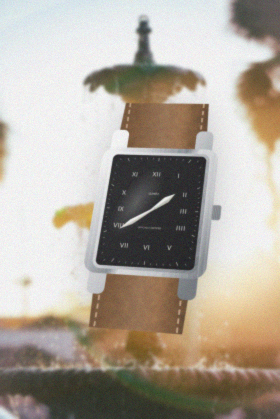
1:39
